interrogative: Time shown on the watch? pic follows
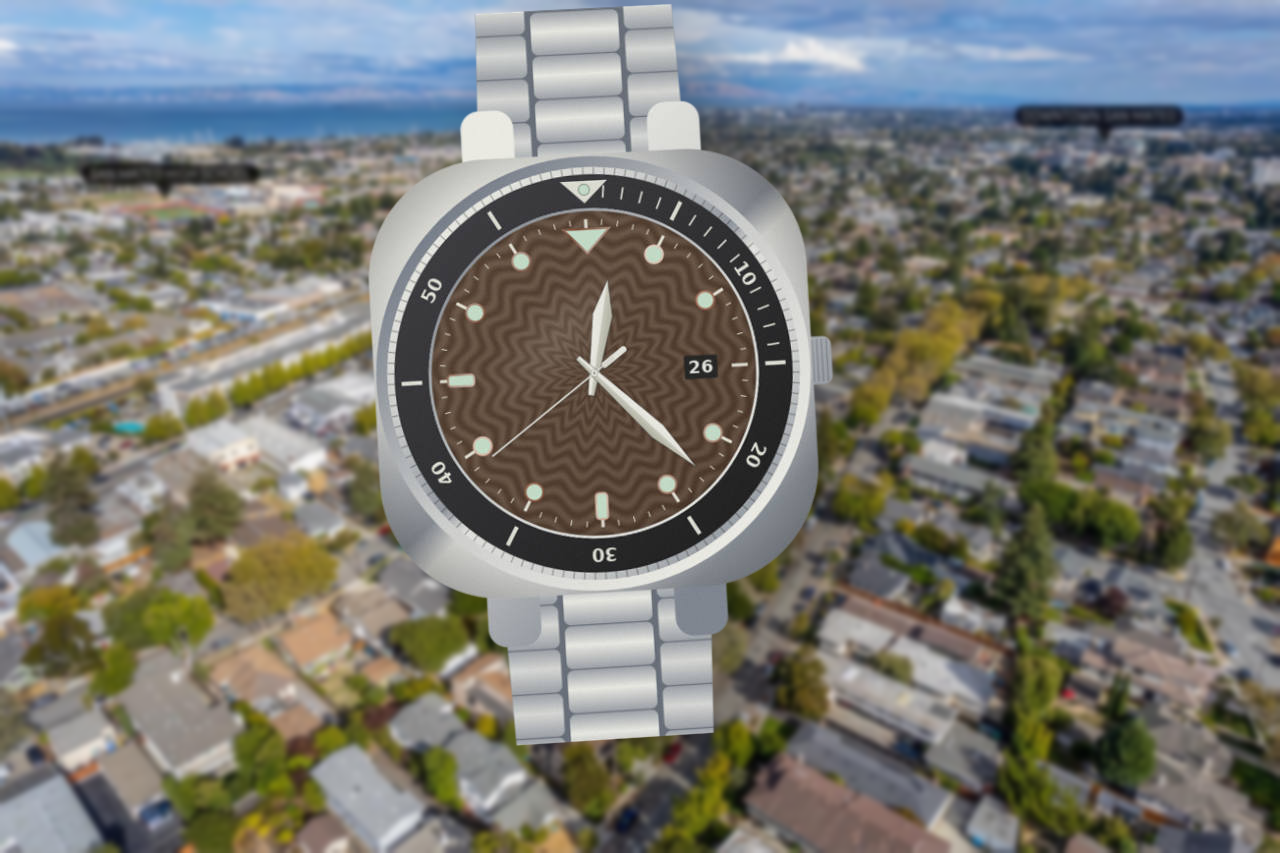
12:22:39
